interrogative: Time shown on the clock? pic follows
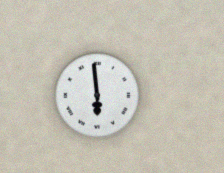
5:59
